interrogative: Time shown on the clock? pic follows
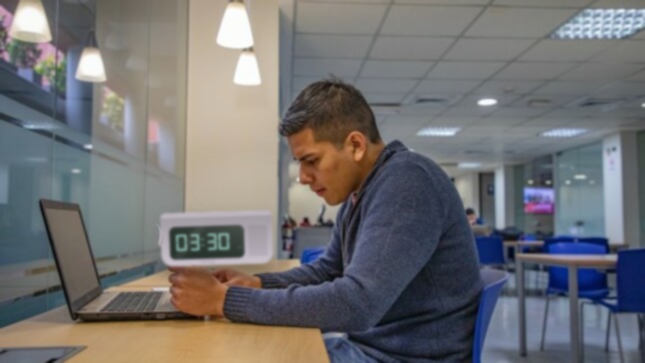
3:30
